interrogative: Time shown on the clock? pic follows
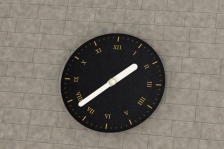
1:38
